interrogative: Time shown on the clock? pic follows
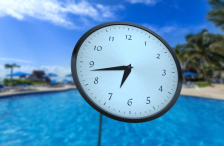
6:43
